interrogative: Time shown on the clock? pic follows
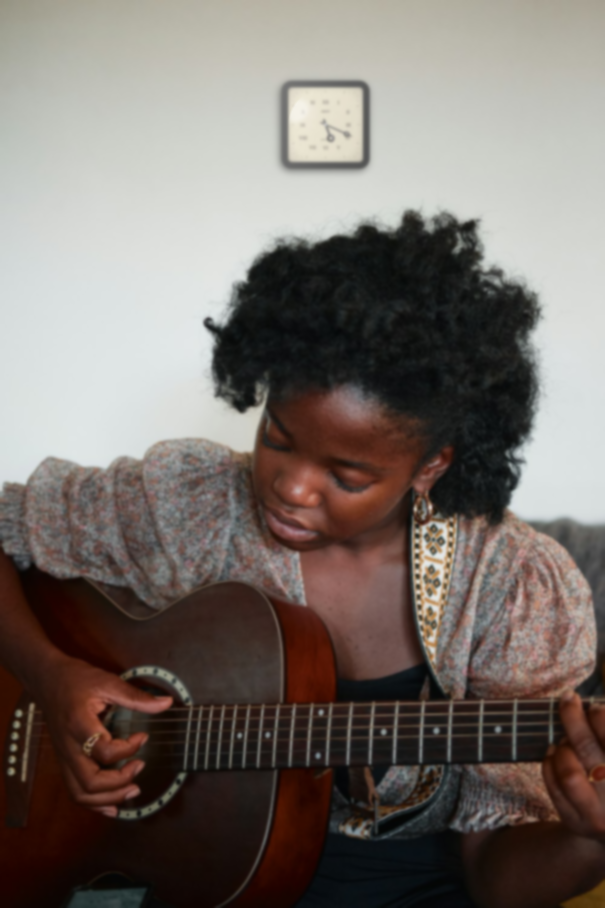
5:19
